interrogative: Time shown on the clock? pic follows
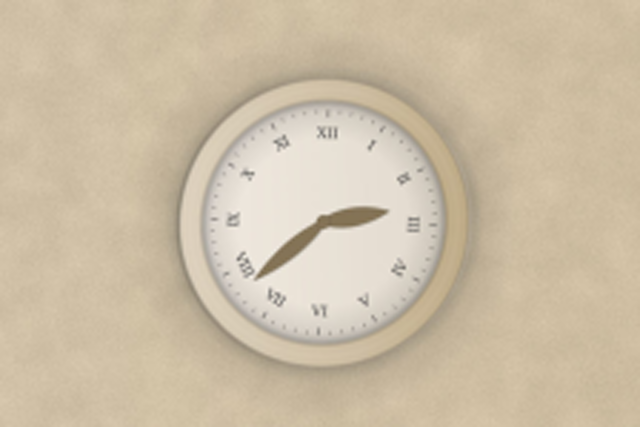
2:38
